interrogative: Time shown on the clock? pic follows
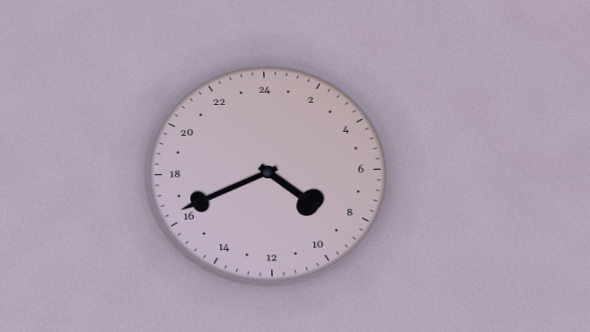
8:41
